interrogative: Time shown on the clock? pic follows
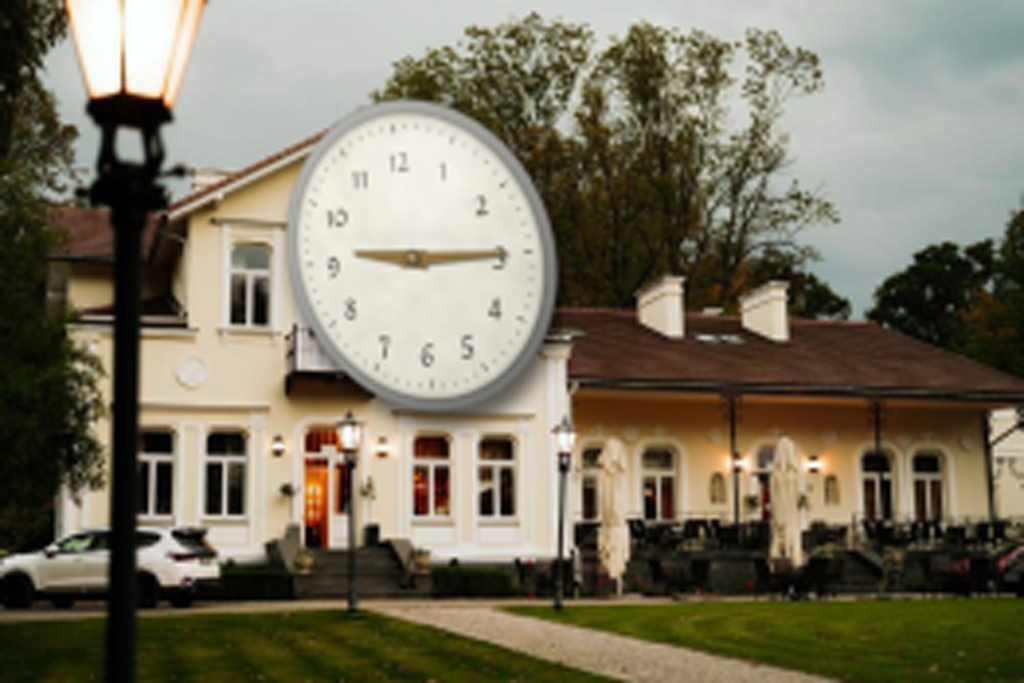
9:15
